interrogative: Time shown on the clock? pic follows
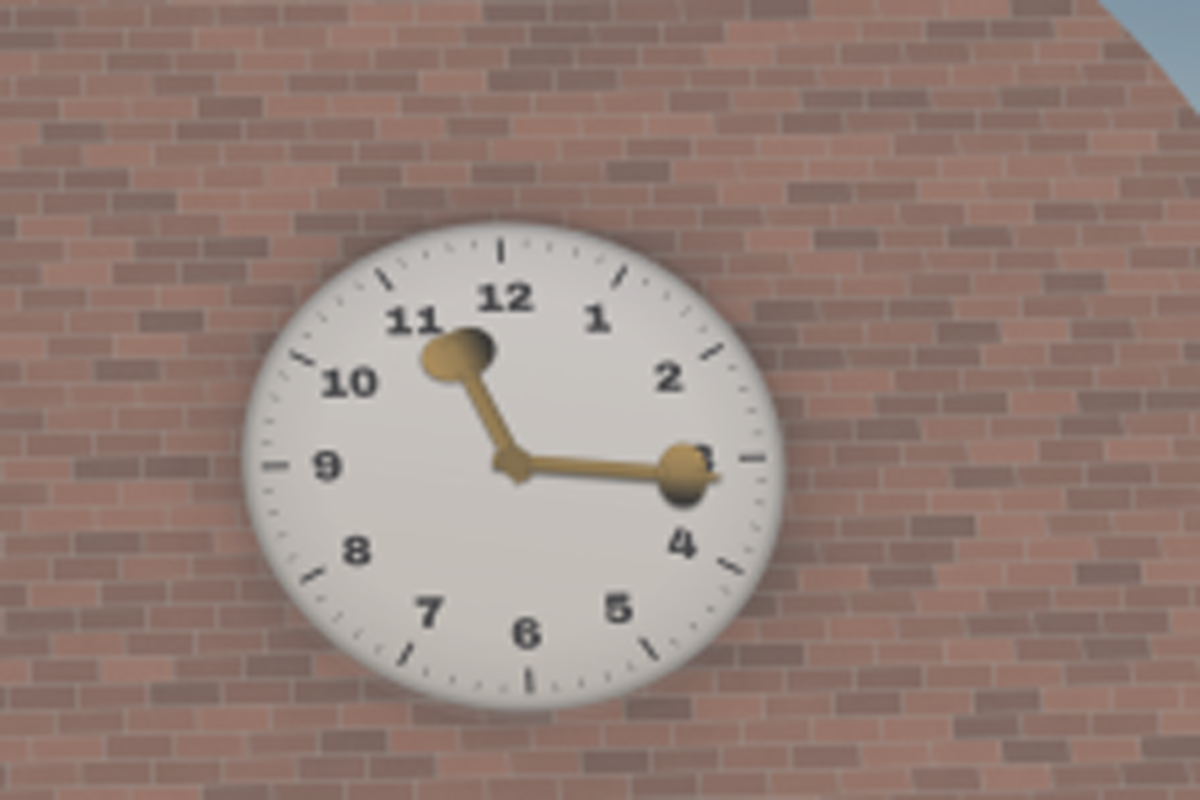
11:16
